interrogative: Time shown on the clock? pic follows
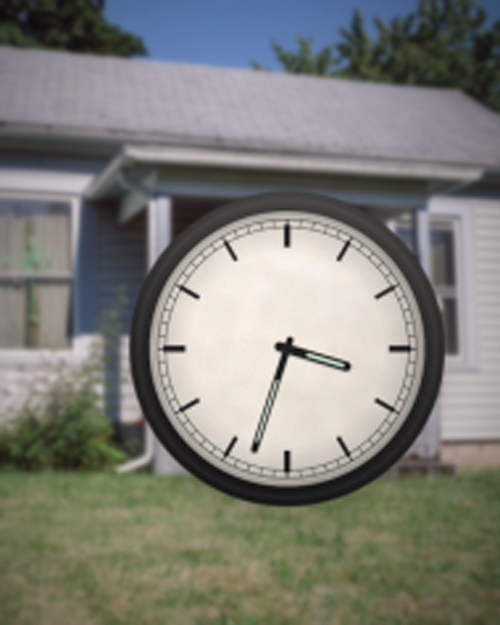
3:33
